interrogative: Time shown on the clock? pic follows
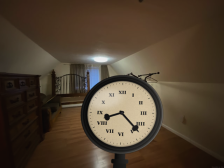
8:23
